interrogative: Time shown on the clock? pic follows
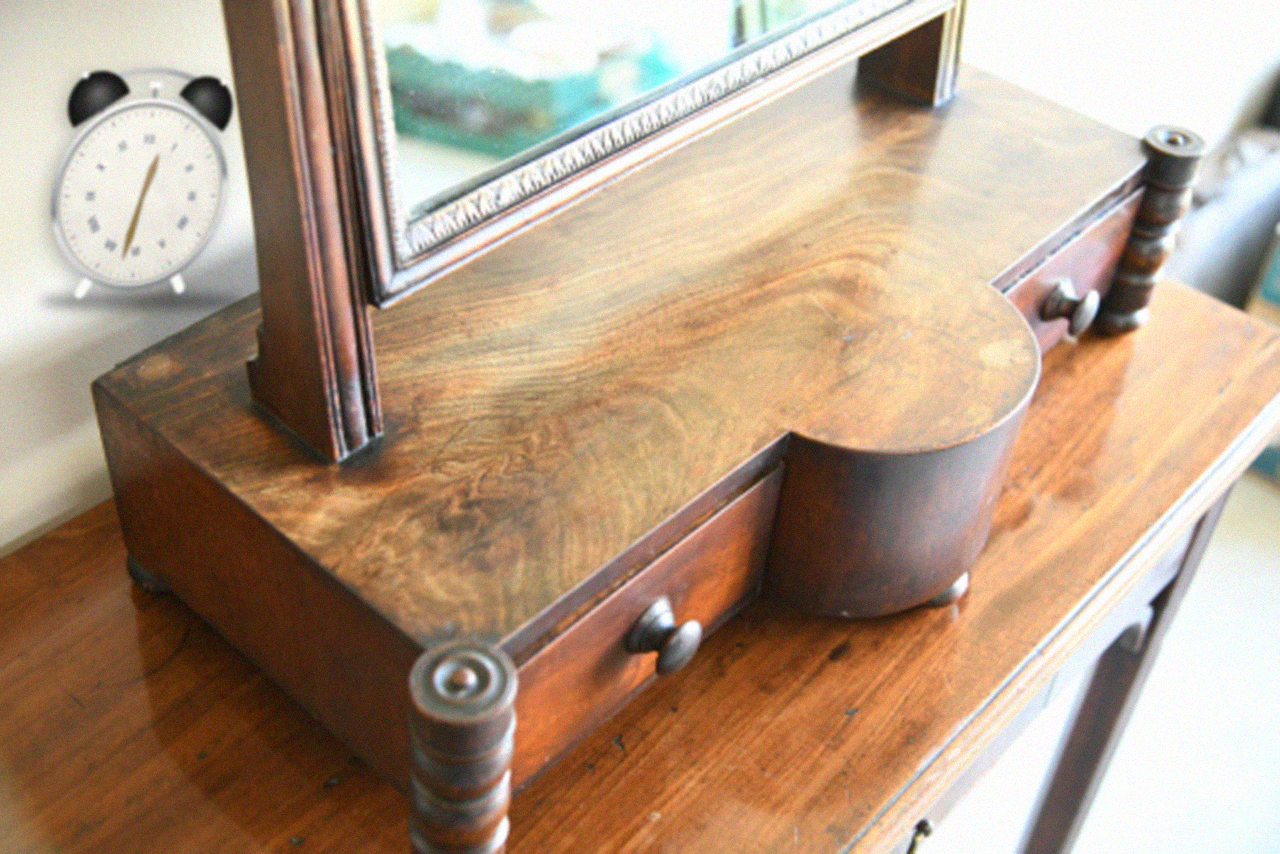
12:32
